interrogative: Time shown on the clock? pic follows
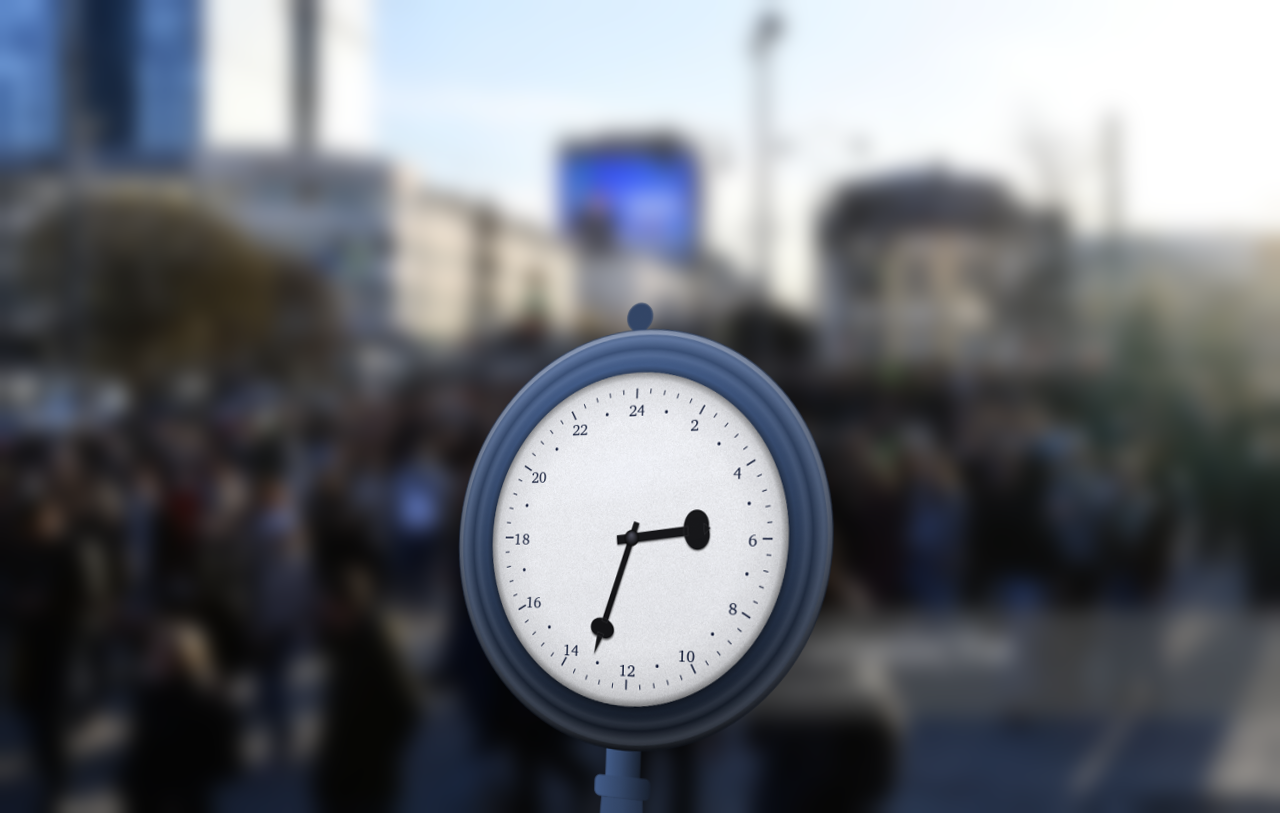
5:33
